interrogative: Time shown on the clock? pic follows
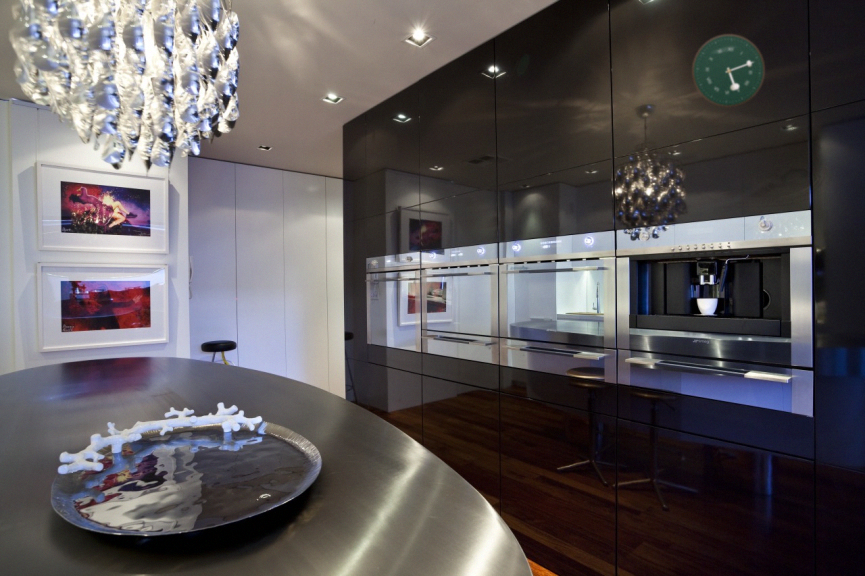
5:11
